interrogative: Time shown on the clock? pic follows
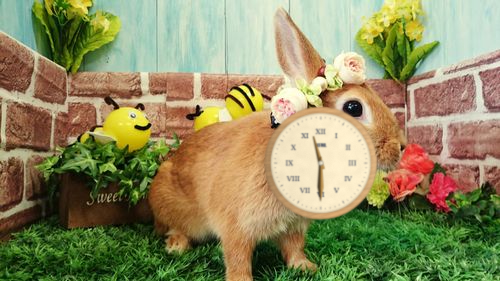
11:30
